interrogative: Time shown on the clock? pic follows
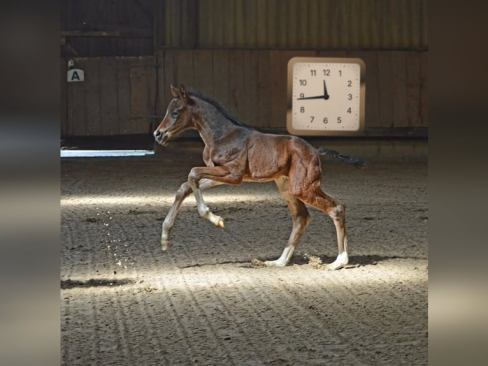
11:44
